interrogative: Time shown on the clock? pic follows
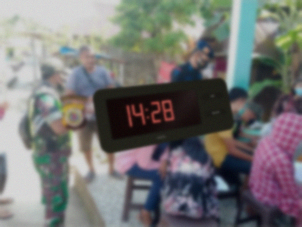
14:28
